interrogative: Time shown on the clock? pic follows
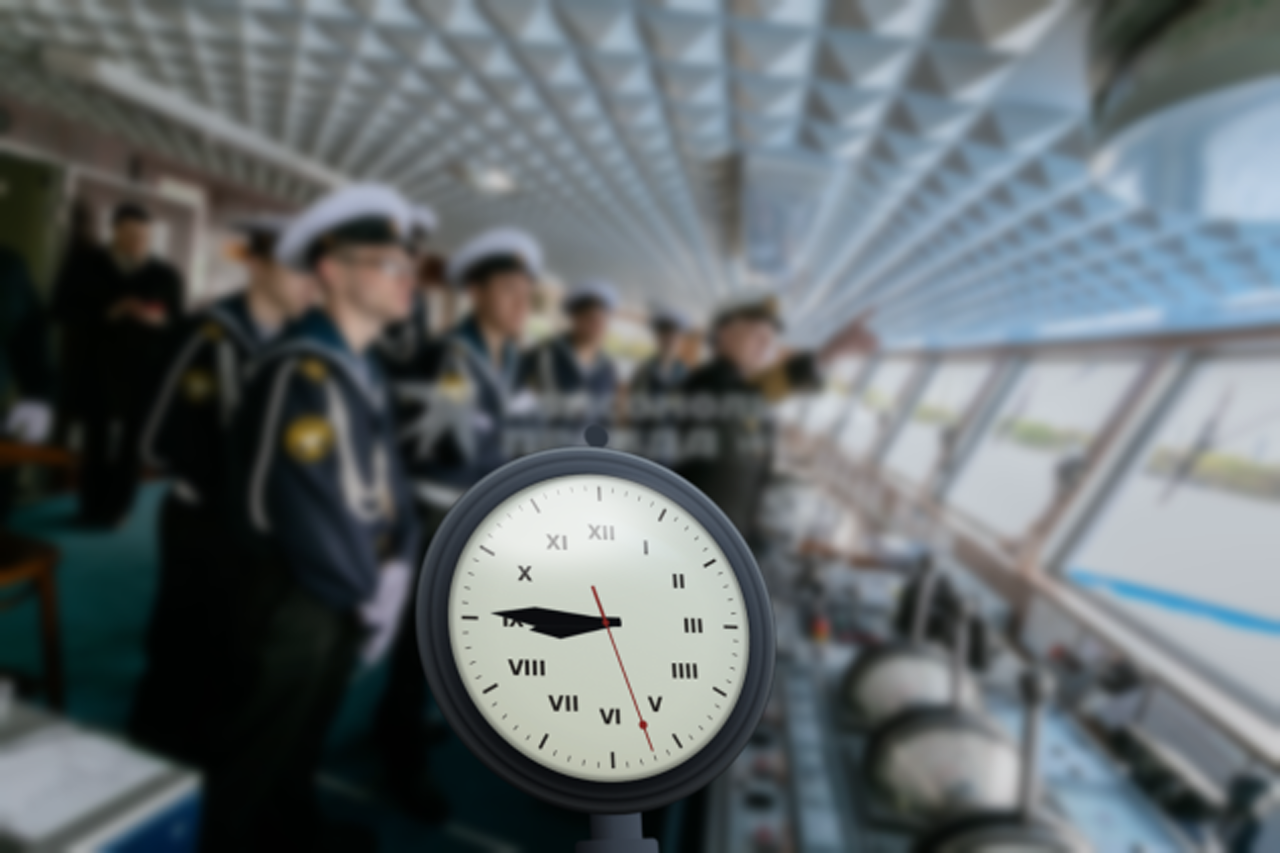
8:45:27
